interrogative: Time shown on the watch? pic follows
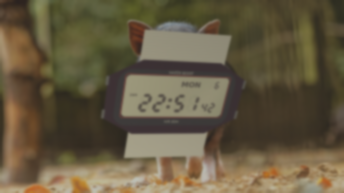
22:51
